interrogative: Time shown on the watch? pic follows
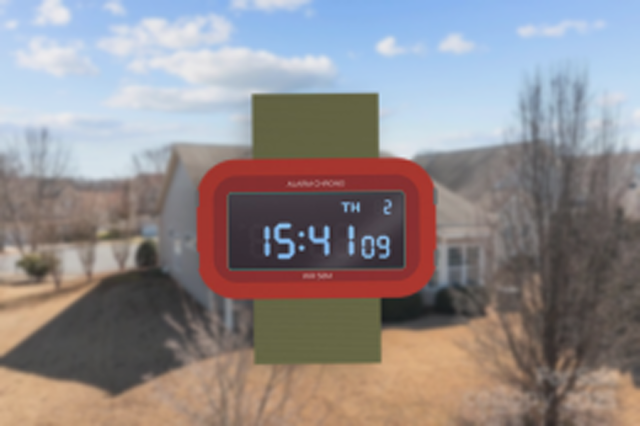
15:41:09
